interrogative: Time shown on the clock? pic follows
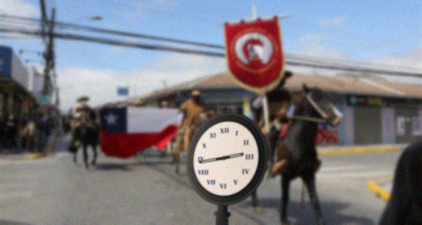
2:44
